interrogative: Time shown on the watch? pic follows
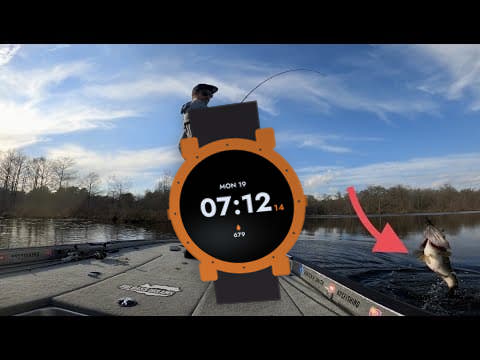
7:12:14
